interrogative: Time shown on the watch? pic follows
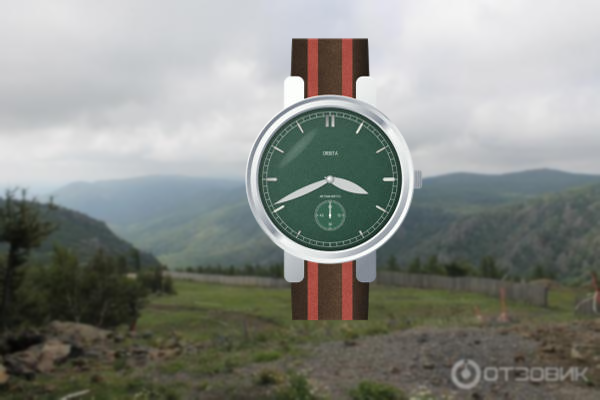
3:41
